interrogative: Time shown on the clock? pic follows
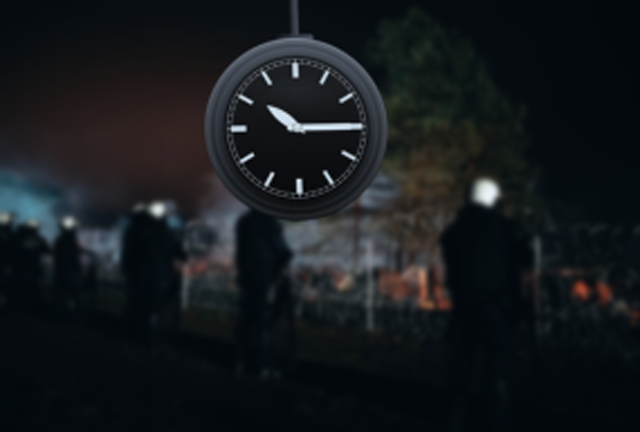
10:15
